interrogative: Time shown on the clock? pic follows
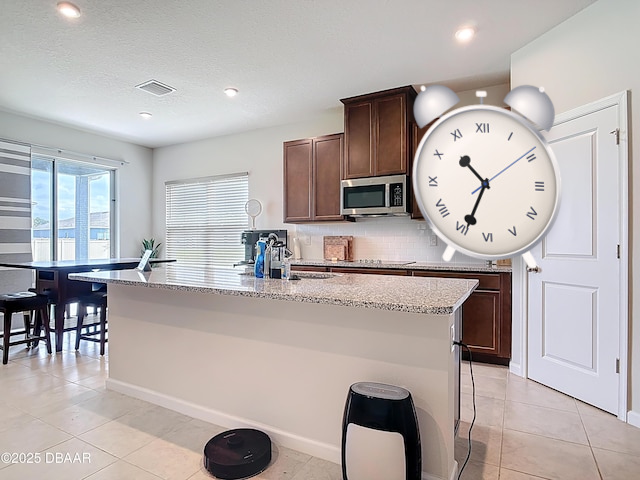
10:34:09
